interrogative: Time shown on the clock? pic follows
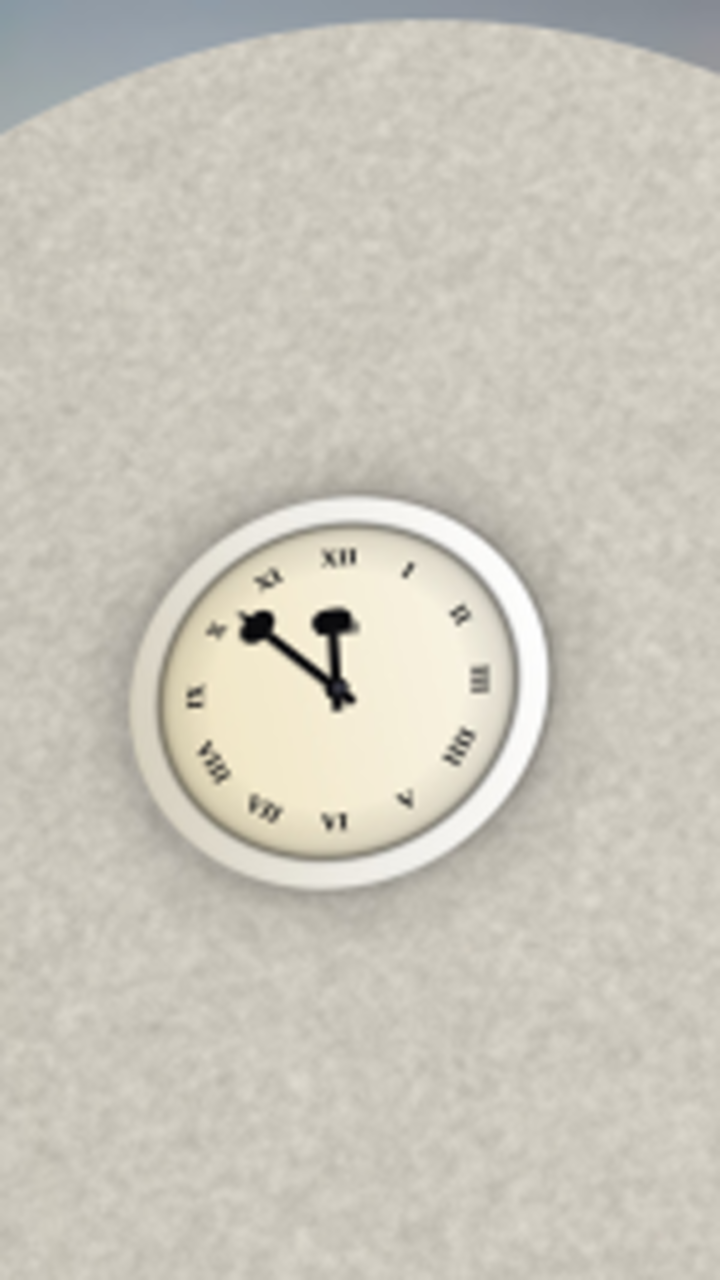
11:52
